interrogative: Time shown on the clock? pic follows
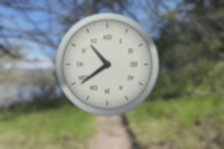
10:39
